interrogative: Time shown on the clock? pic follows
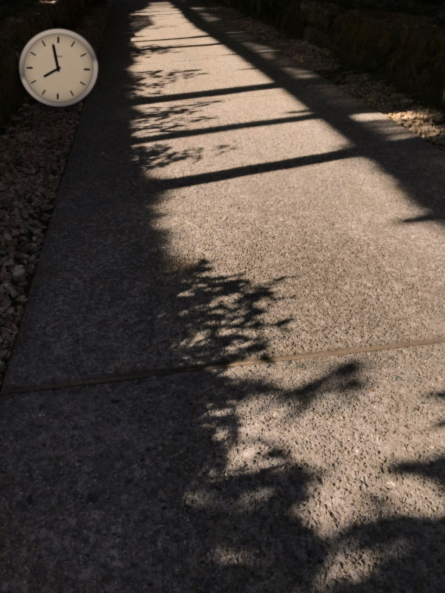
7:58
